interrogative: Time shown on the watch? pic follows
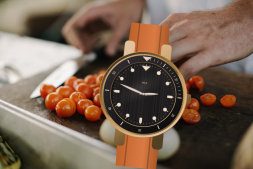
2:48
